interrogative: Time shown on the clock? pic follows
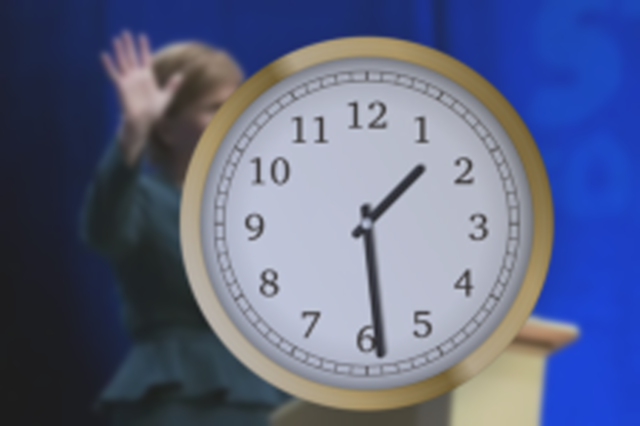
1:29
